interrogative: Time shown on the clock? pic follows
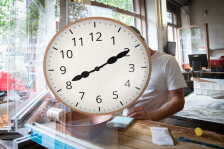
8:10
